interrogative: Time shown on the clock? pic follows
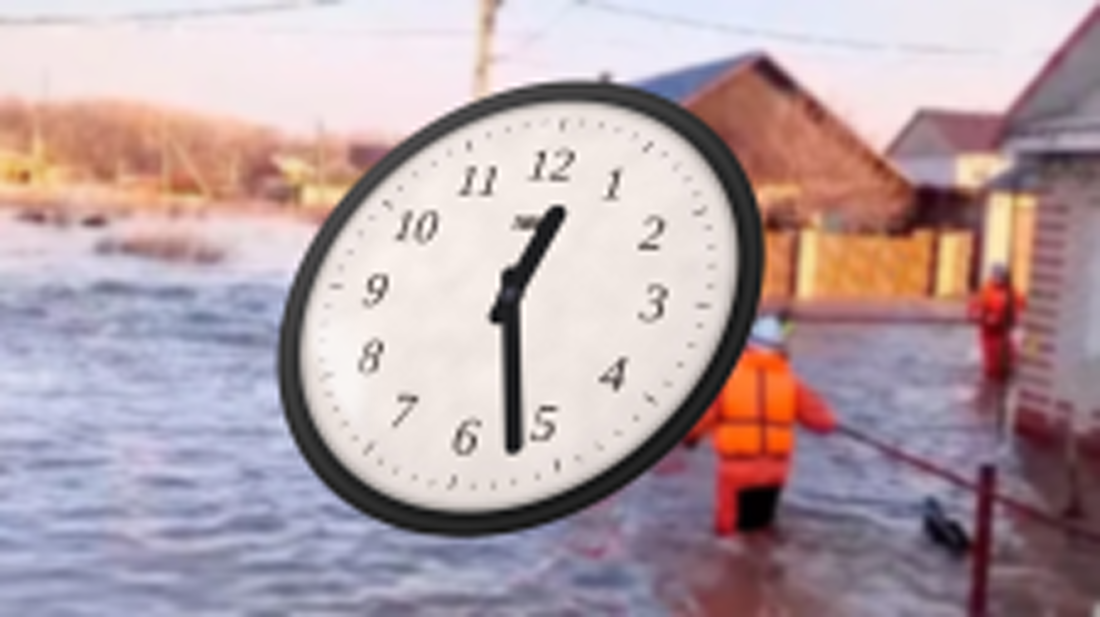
12:27
